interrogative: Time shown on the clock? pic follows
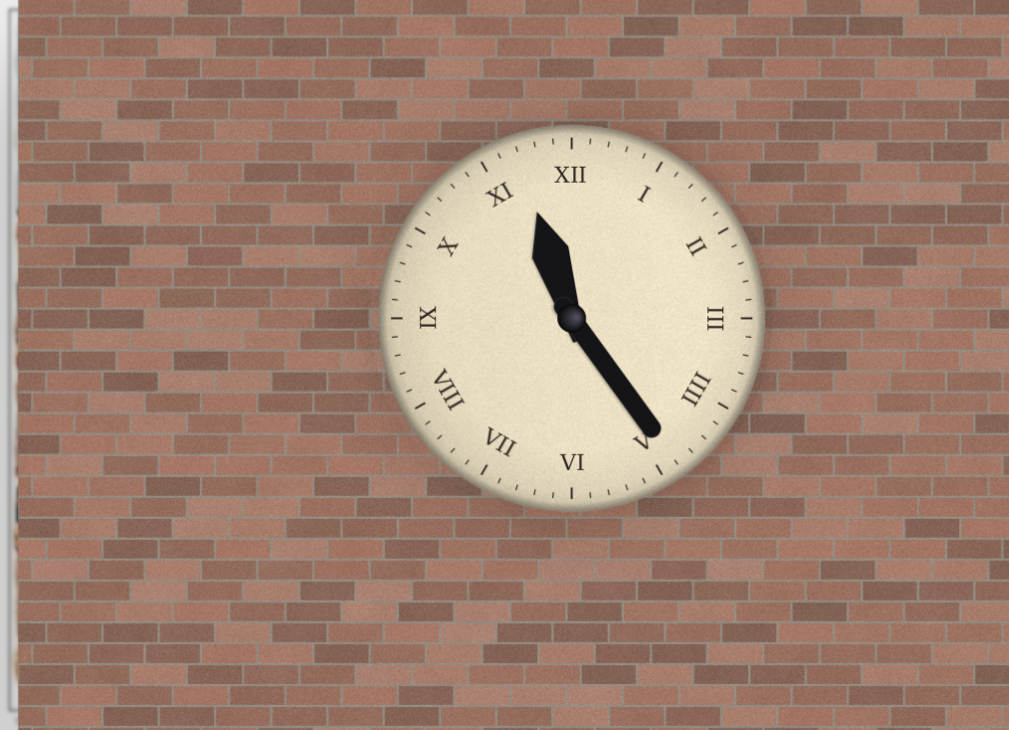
11:24
